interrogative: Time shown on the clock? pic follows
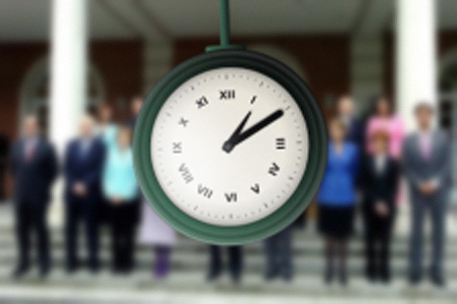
1:10
